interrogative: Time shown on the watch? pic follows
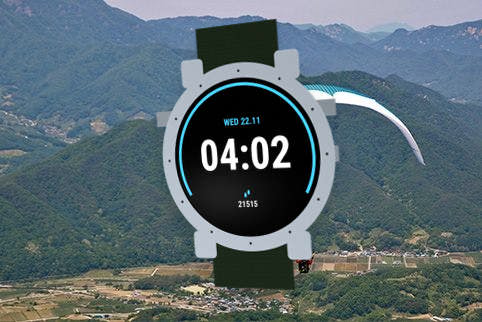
4:02
